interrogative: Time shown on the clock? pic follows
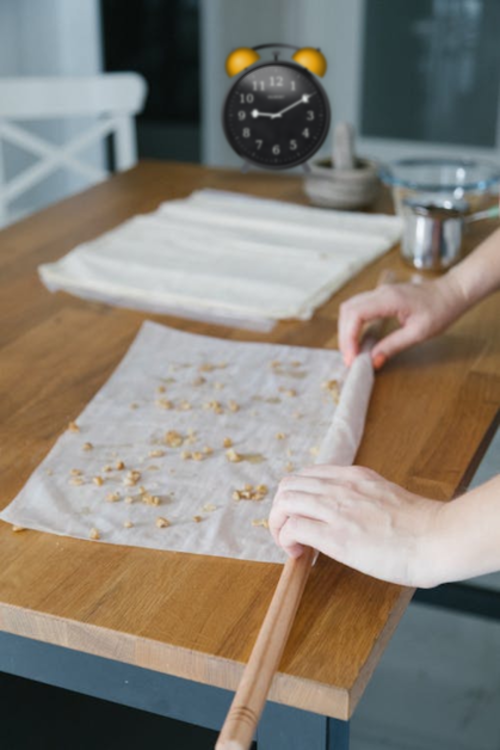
9:10
